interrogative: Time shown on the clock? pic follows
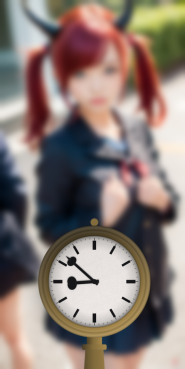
8:52
